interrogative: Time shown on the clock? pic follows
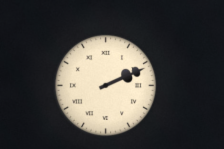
2:11
